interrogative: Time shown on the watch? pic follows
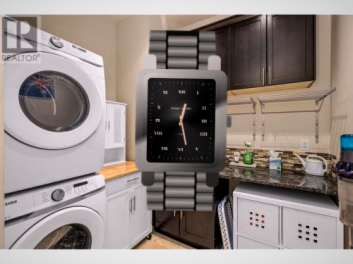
12:28
